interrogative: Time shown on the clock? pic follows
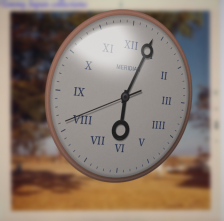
6:03:41
